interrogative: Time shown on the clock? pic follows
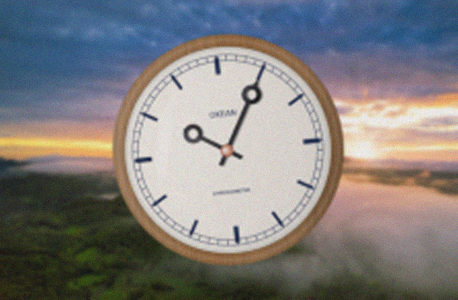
10:05
